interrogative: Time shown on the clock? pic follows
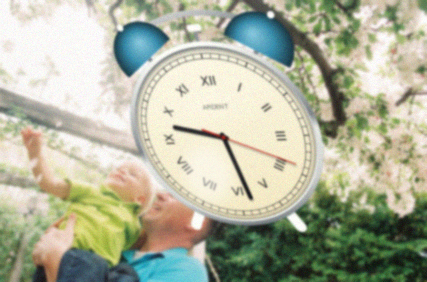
9:28:19
